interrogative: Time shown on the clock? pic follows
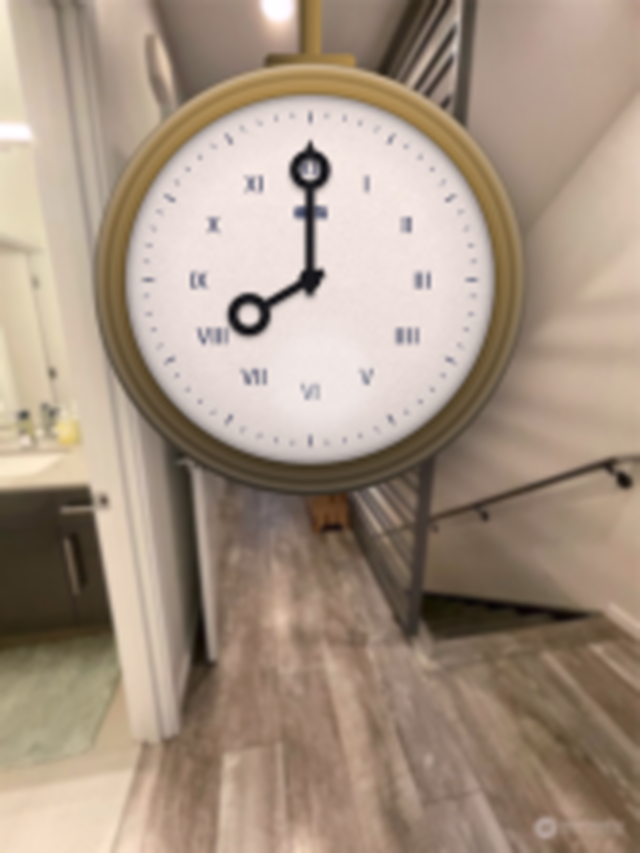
8:00
